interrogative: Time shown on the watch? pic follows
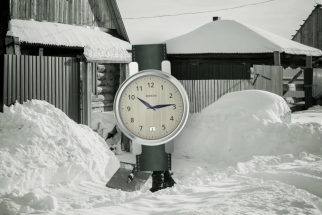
10:14
